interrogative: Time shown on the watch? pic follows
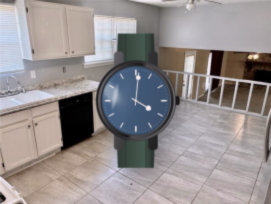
4:01
